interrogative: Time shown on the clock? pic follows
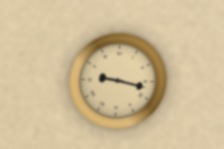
9:17
